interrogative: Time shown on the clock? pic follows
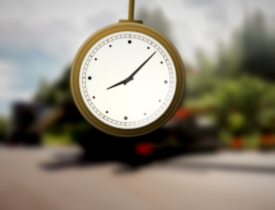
8:07
